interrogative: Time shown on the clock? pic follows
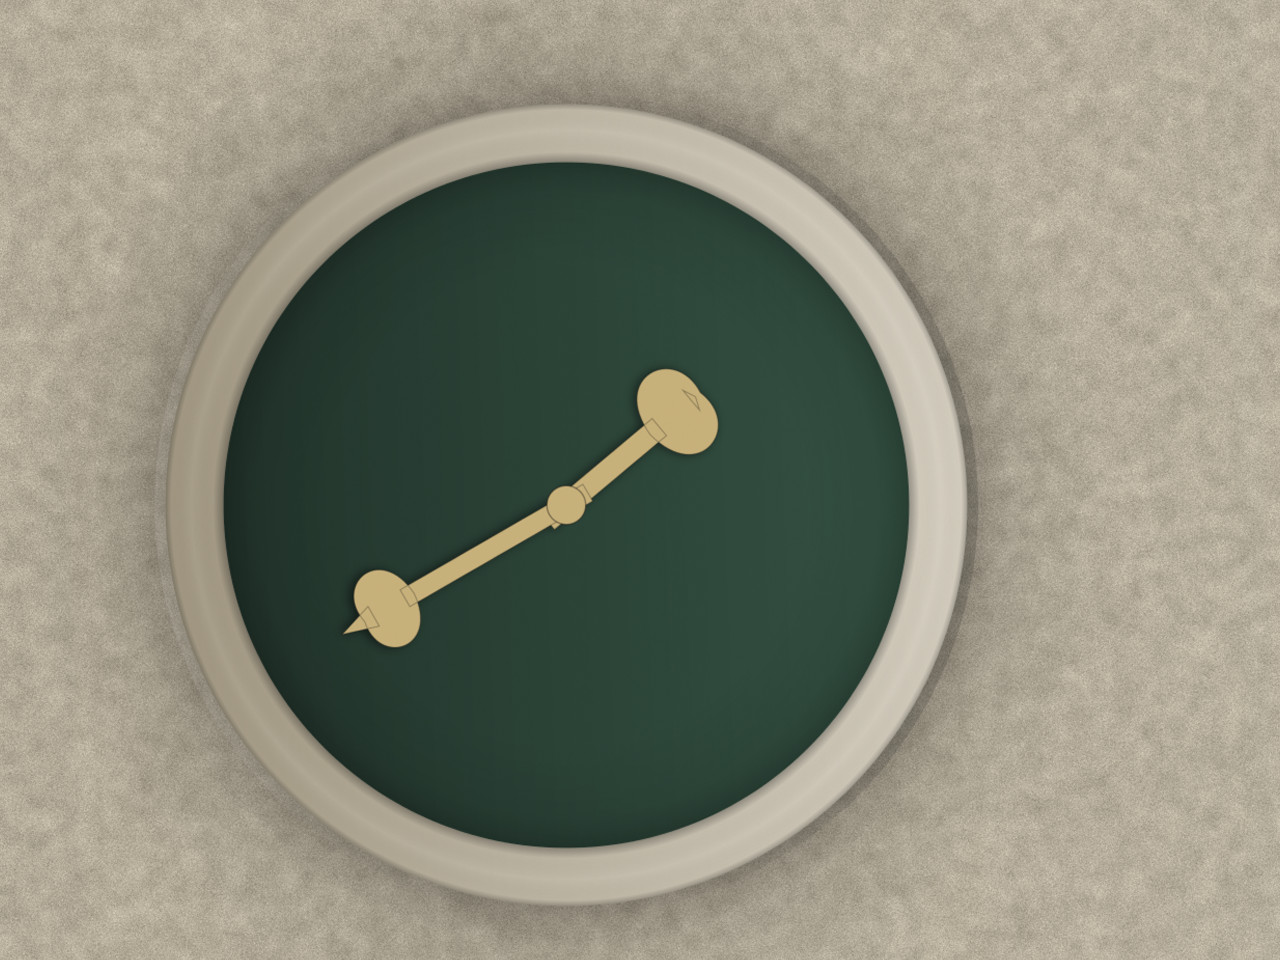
1:40
